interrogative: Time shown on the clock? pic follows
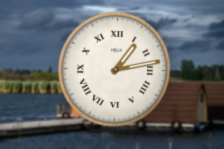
1:13
